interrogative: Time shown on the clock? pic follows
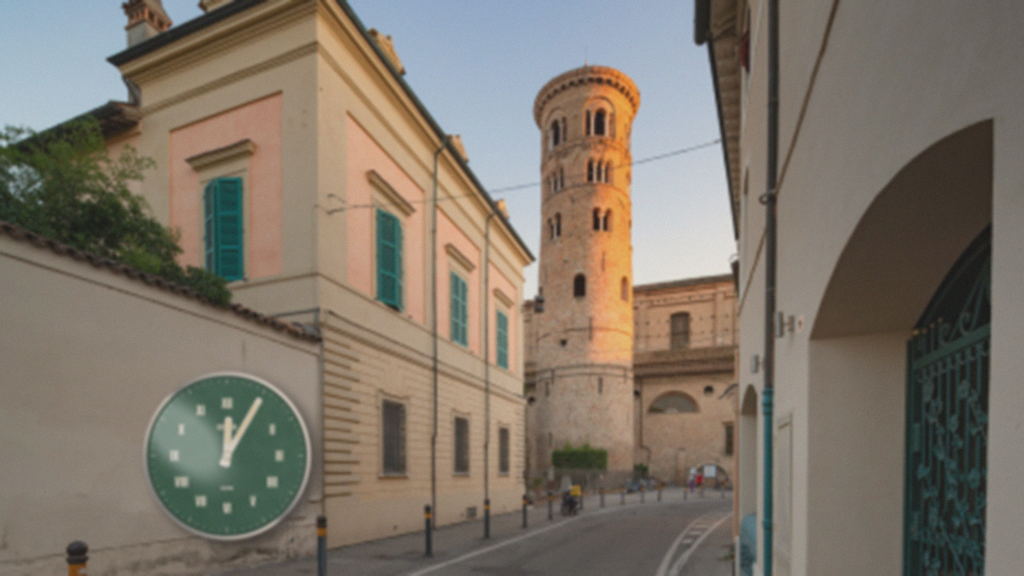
12:05
